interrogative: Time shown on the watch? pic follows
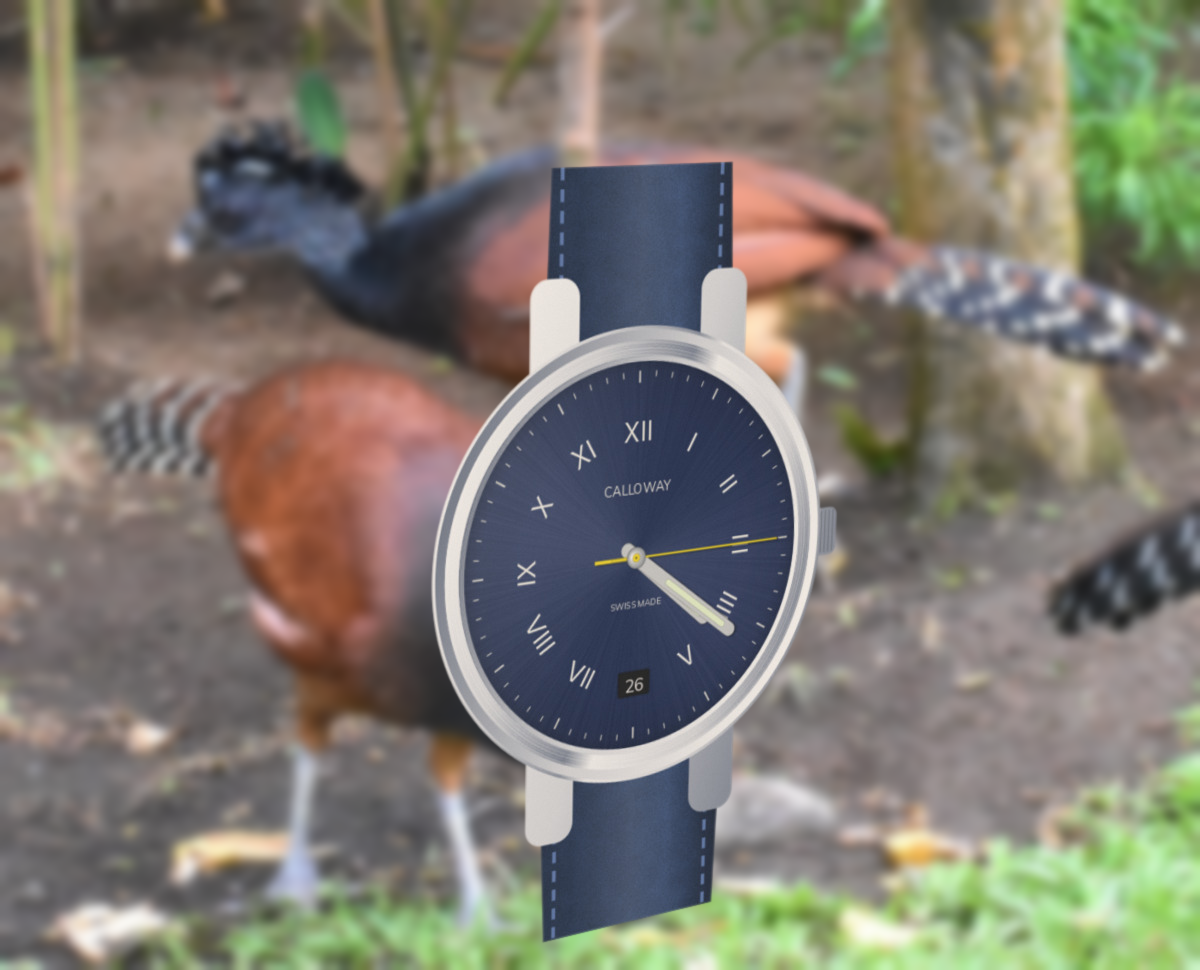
4:21:15
